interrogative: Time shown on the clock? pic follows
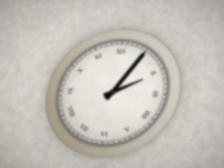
2:05
